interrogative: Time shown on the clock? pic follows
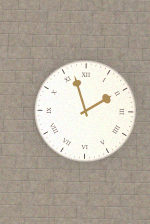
1:57
